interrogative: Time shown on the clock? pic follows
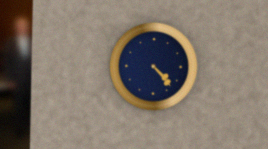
4:23
